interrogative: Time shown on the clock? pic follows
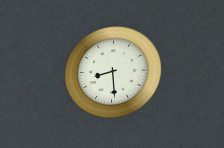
8:29
